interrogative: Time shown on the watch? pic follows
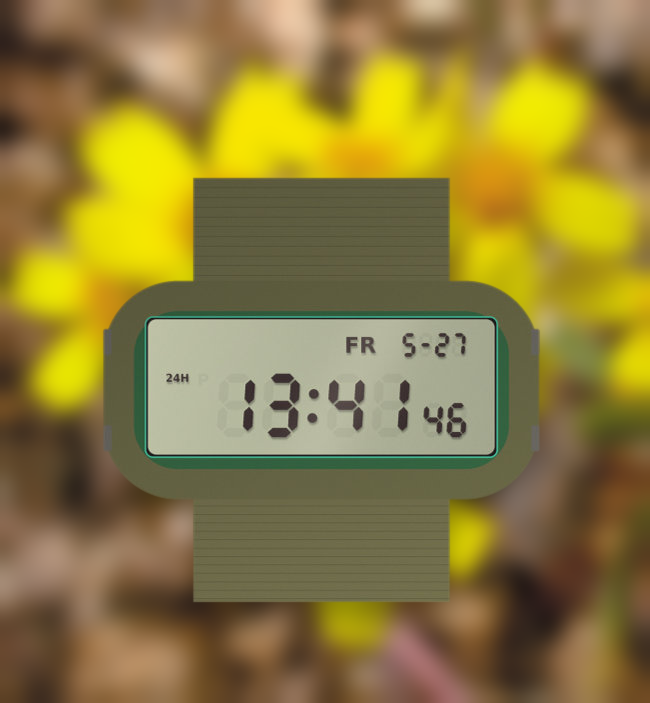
13:41:46
